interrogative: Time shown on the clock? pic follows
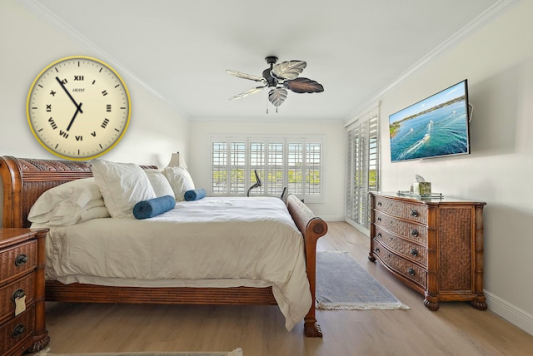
6:54
